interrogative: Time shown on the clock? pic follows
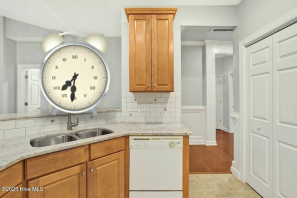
7:31
